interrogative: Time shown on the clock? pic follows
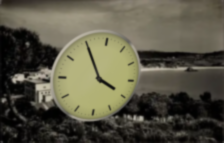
3:55
